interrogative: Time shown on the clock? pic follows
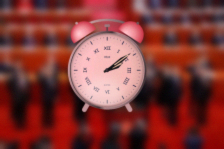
2:09
